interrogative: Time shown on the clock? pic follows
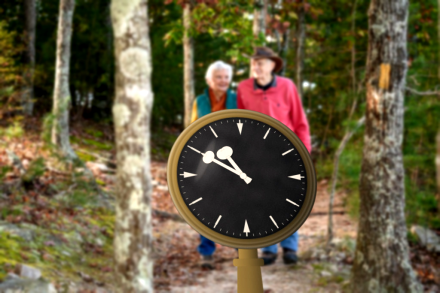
10:50
